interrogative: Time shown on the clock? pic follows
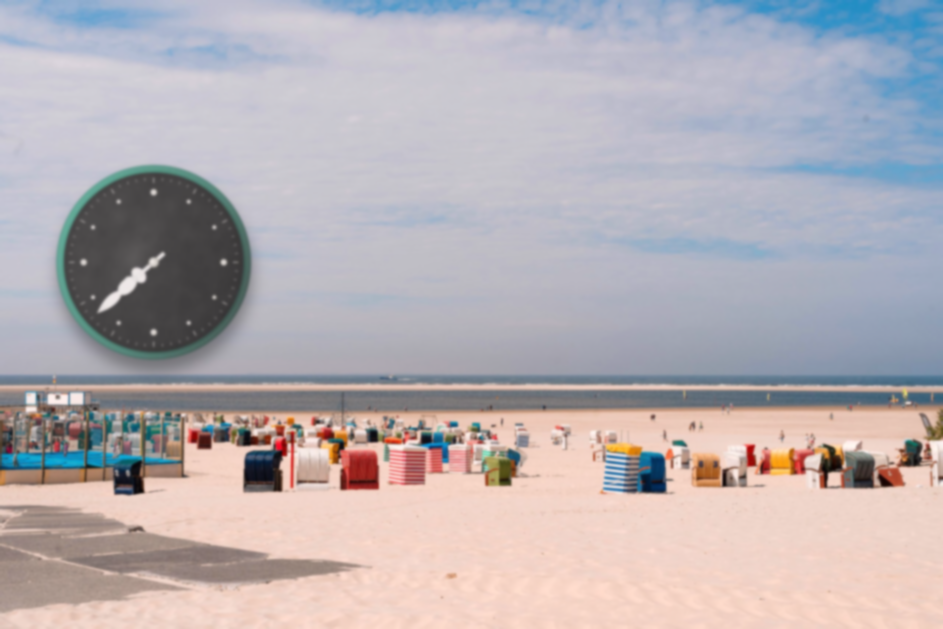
7:38
